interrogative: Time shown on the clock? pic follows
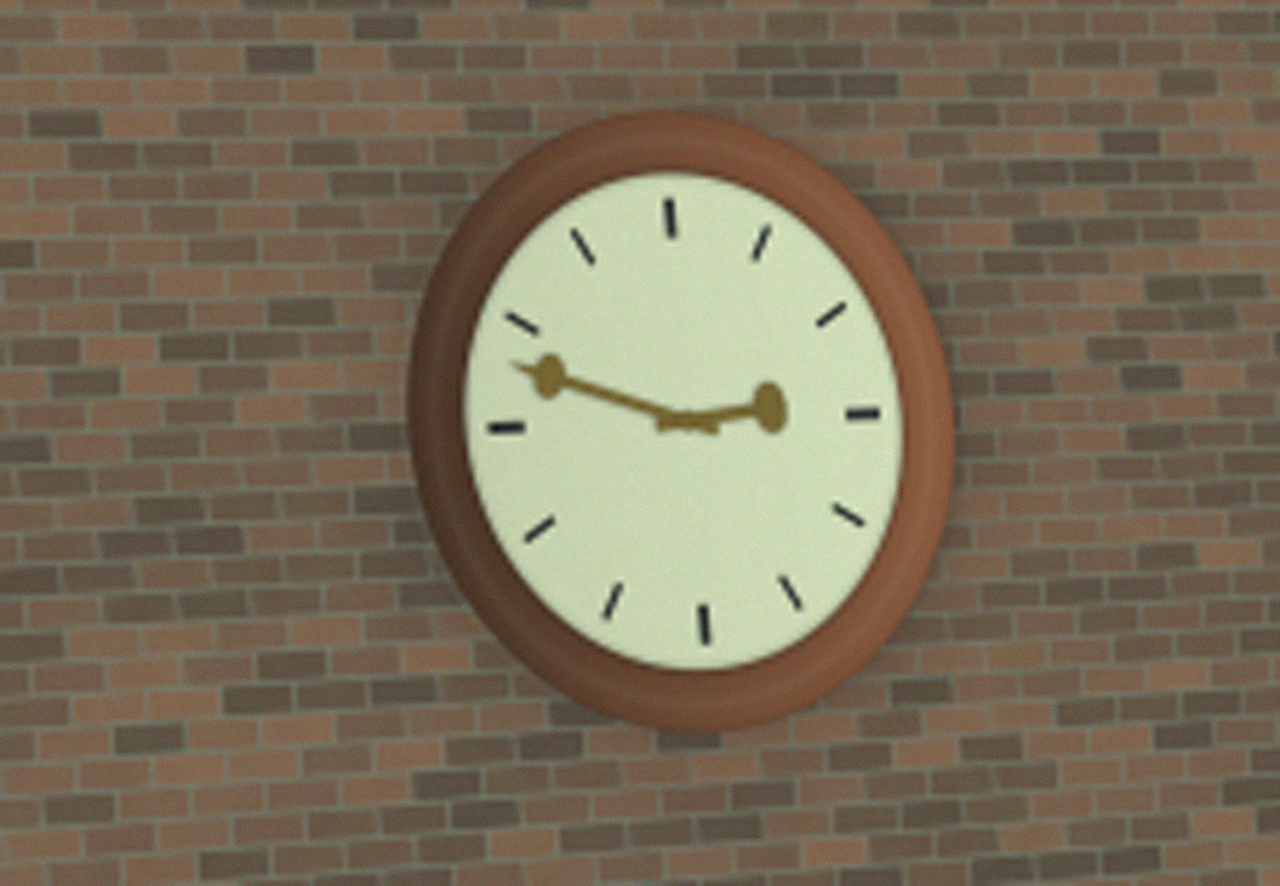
2:48
